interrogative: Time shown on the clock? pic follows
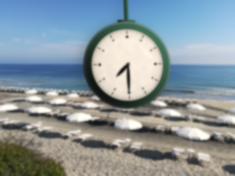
7:30
